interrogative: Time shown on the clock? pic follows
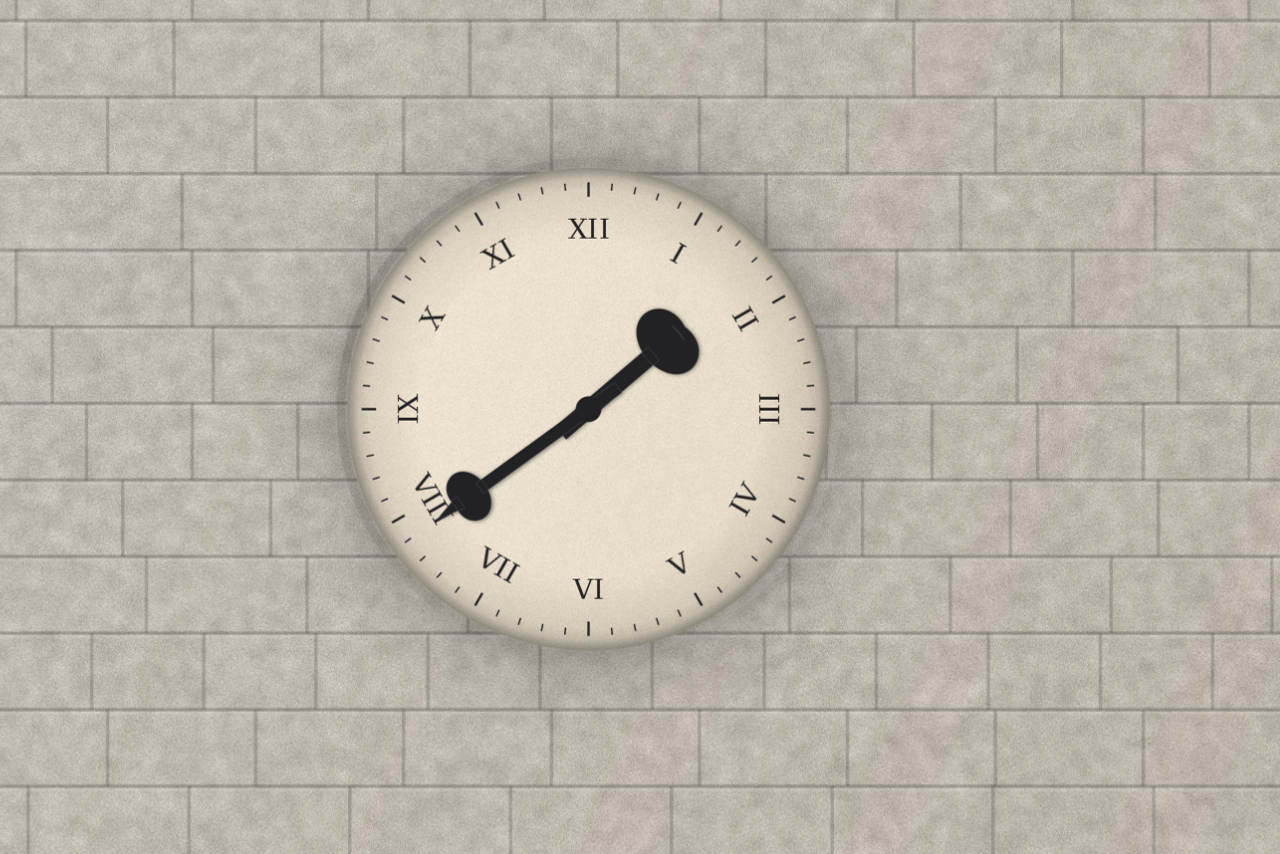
1:39
